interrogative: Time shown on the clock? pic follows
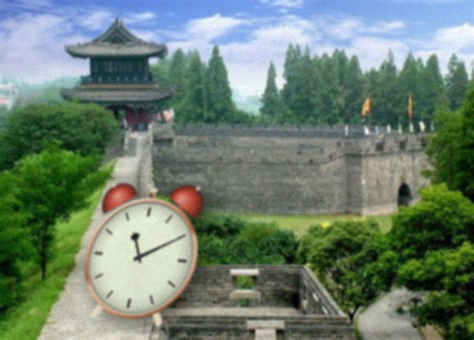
11:10
